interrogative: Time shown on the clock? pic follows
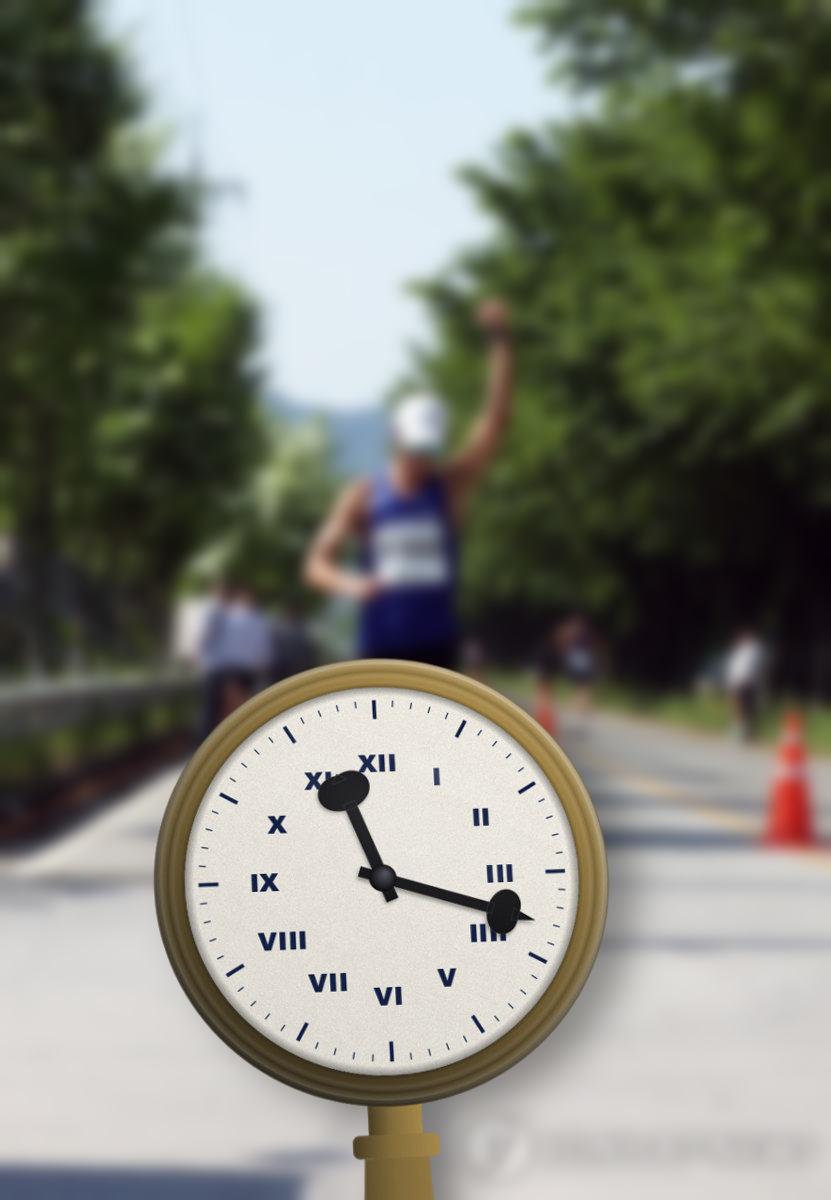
11:18
